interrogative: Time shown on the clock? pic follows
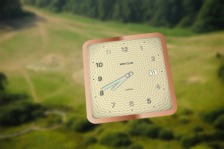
7:41
